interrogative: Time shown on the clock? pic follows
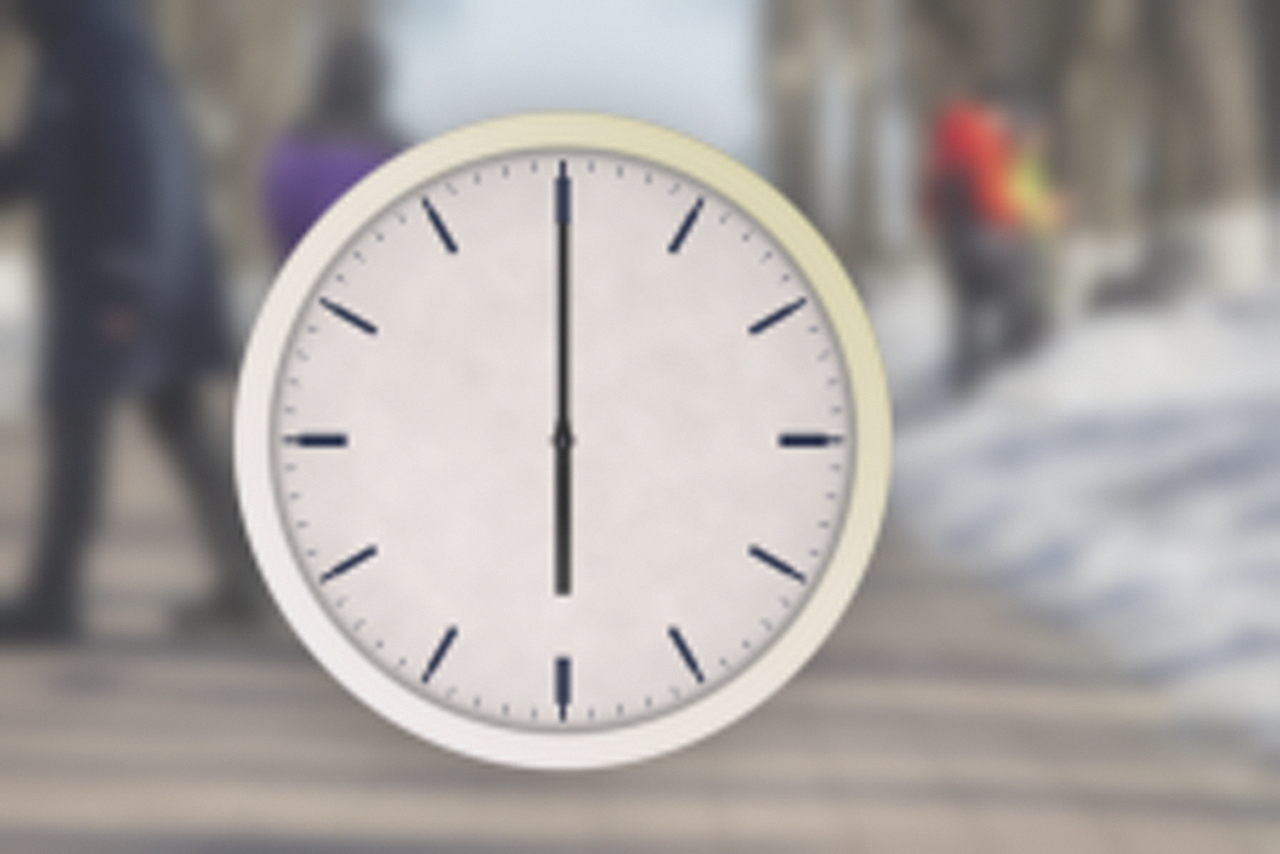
6:00
